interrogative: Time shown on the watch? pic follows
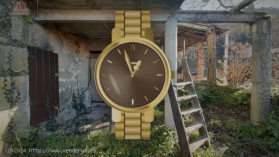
12:57
